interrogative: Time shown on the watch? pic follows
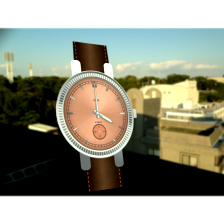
4:00
